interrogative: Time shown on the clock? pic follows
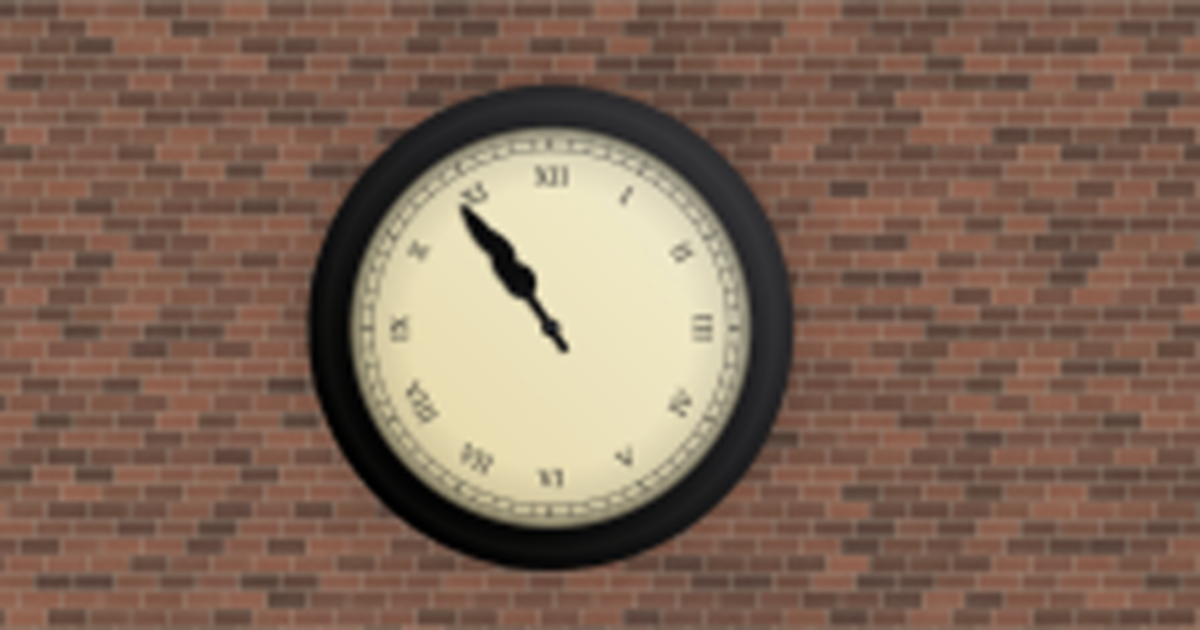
10:54
